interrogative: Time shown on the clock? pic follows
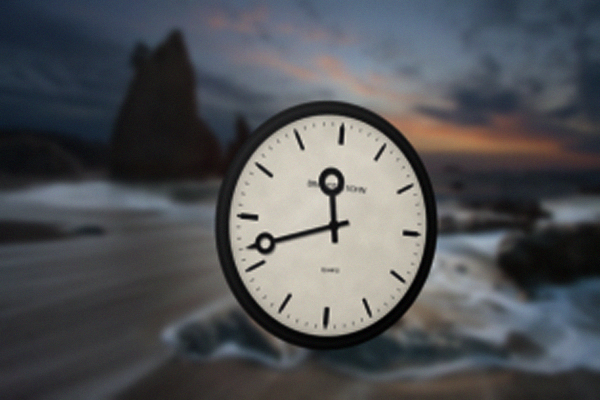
11:42
